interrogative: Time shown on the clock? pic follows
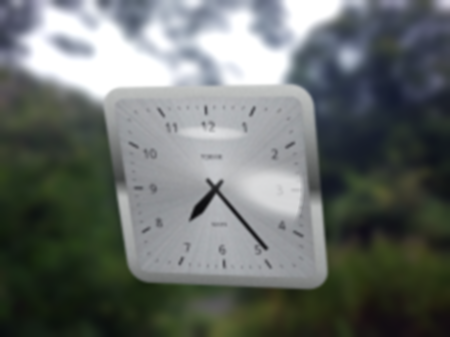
7:24
